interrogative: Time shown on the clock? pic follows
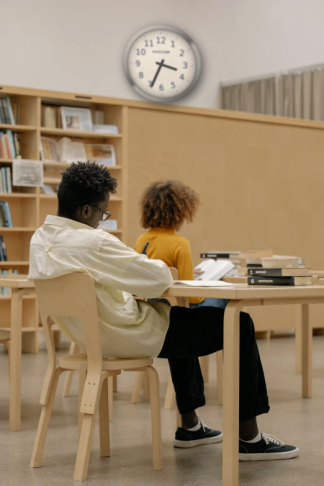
3:34
